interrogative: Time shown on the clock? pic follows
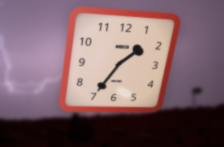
1:35
